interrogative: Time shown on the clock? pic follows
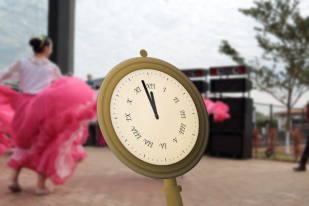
11:58
